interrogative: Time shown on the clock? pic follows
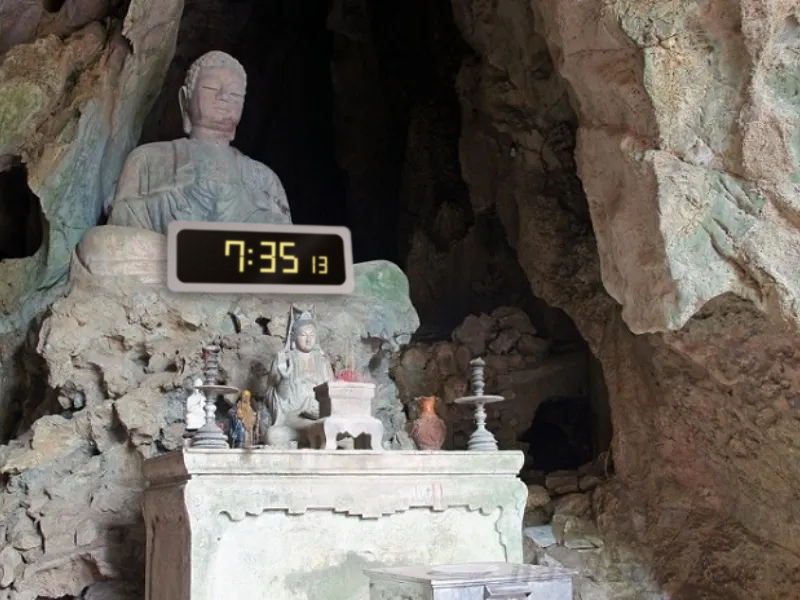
7:35:13
